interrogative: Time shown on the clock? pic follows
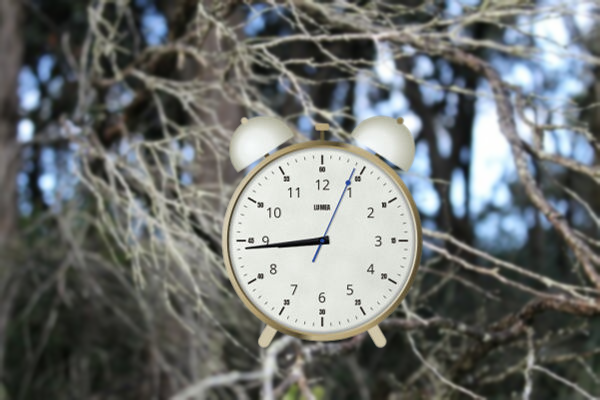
8:44:04
